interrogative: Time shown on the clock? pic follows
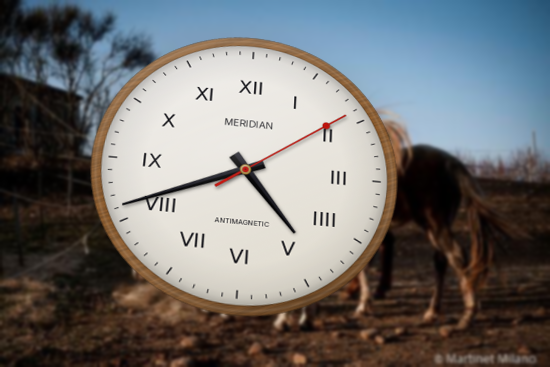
4:41:09
